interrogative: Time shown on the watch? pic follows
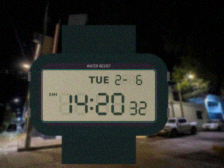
14:20:32
